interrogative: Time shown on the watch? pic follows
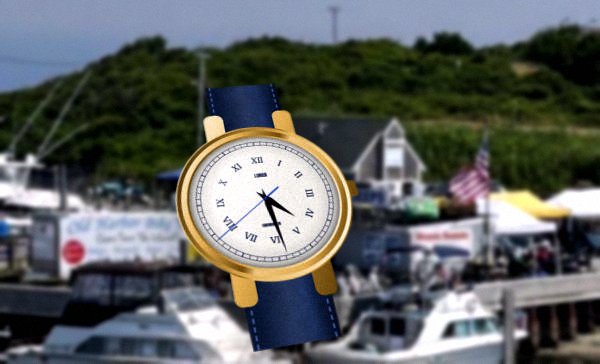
4:28:39
